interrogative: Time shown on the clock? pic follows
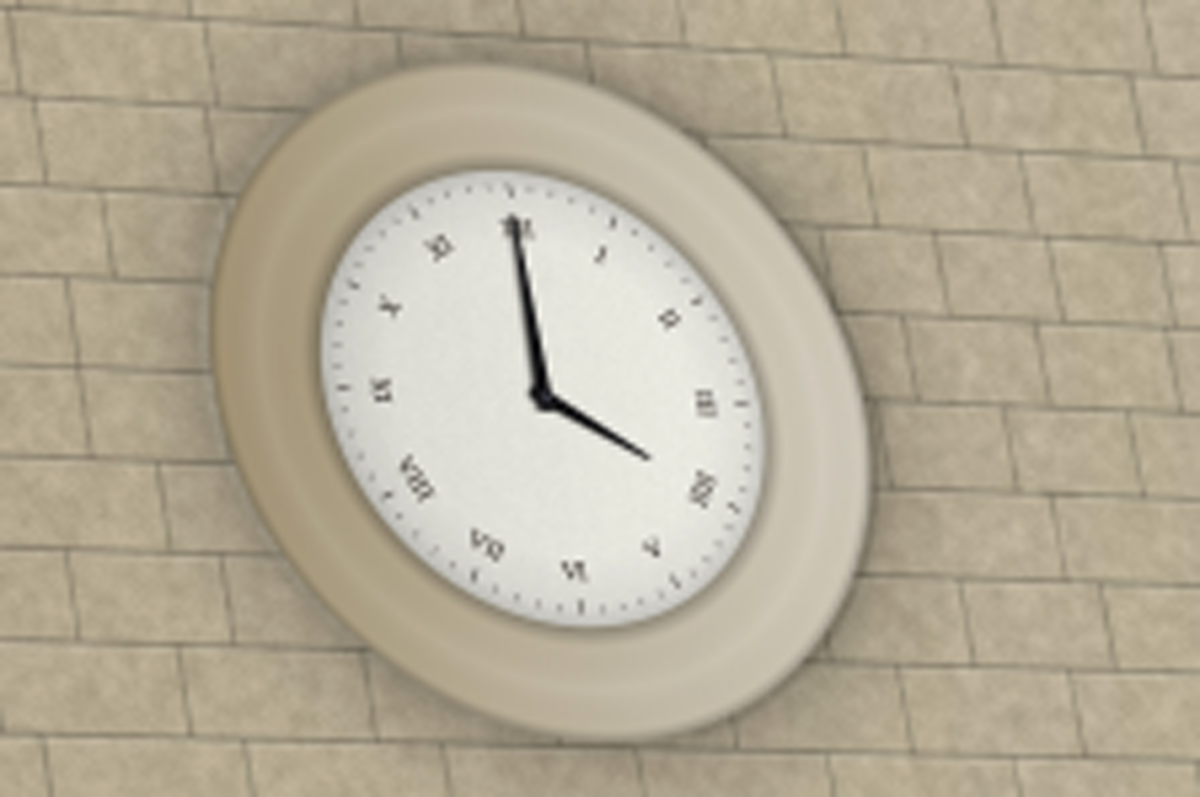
4:00
